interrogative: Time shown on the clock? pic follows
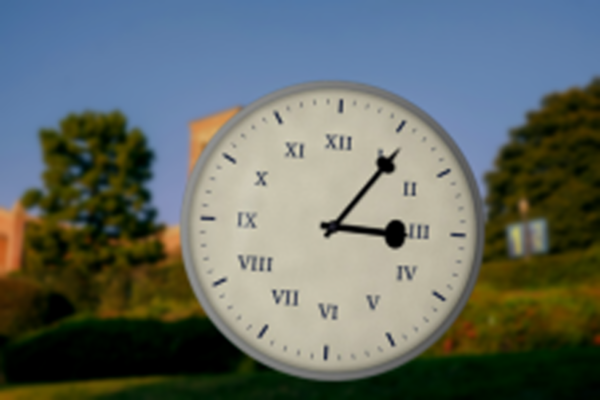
3:06
